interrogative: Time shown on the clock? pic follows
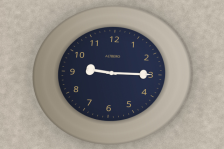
9:15
